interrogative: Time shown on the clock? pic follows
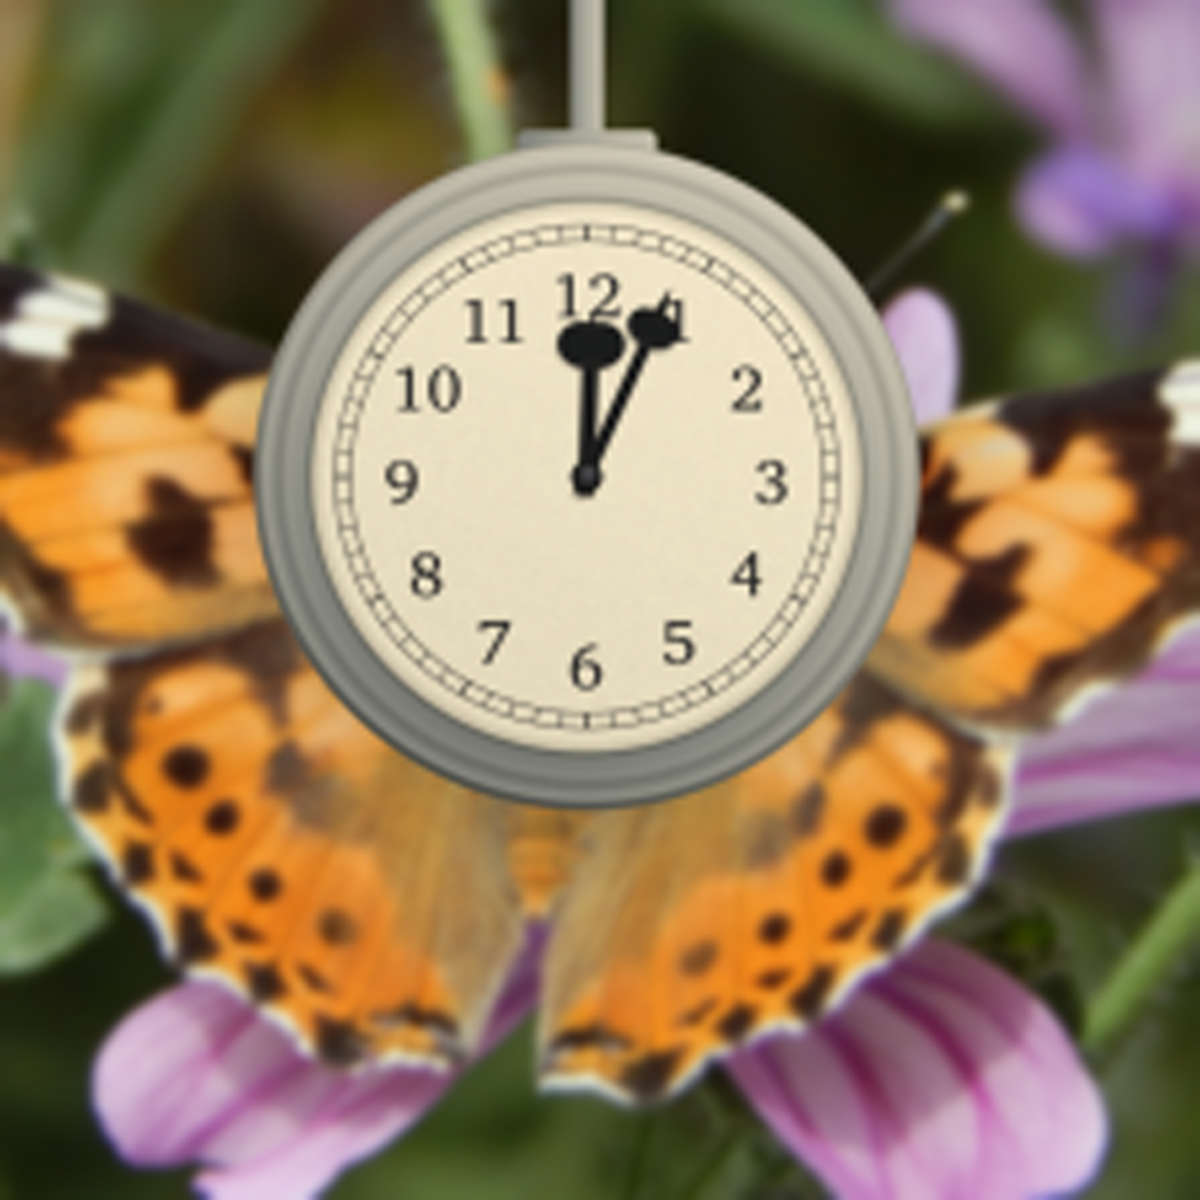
12:04
